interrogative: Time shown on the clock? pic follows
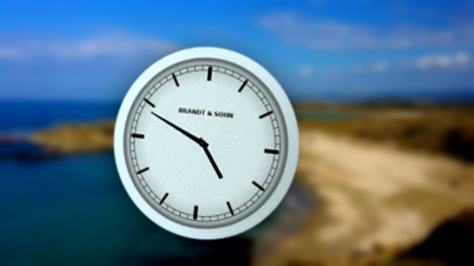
4:49
